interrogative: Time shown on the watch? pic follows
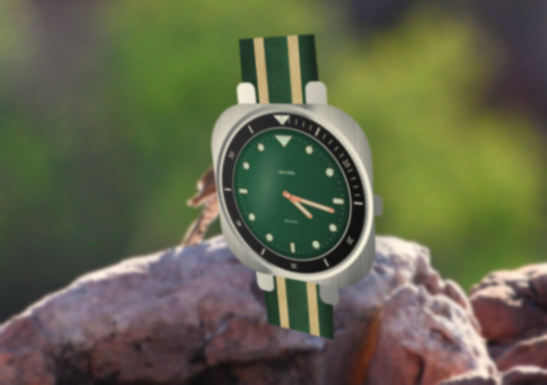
4:17
